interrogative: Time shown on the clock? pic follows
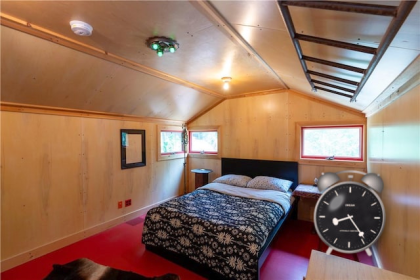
8:24
